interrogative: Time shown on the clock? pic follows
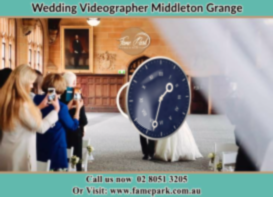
1:33
